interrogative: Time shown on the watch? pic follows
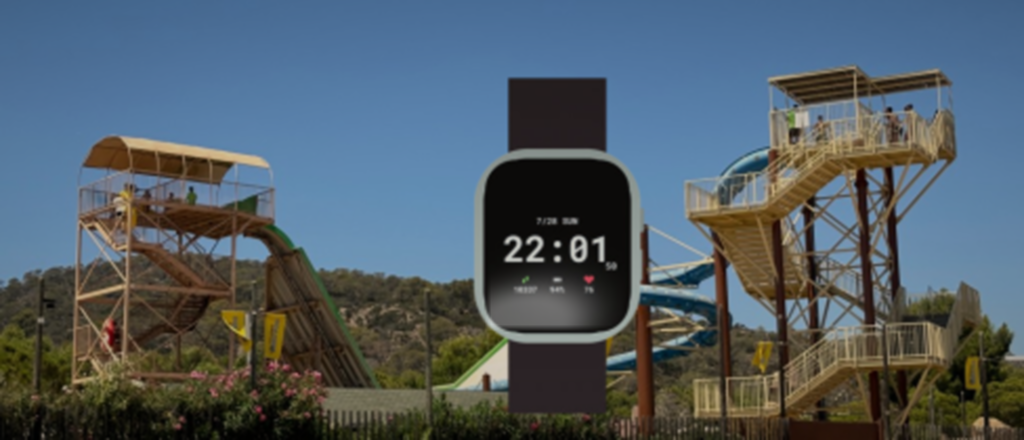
22:01
